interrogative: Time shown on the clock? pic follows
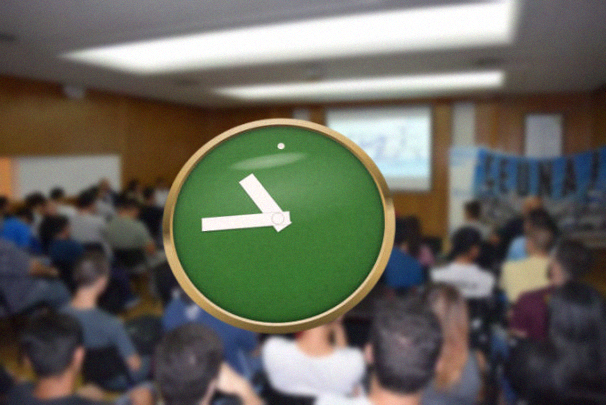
10:44
